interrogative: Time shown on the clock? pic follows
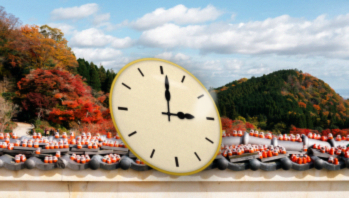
3:01
